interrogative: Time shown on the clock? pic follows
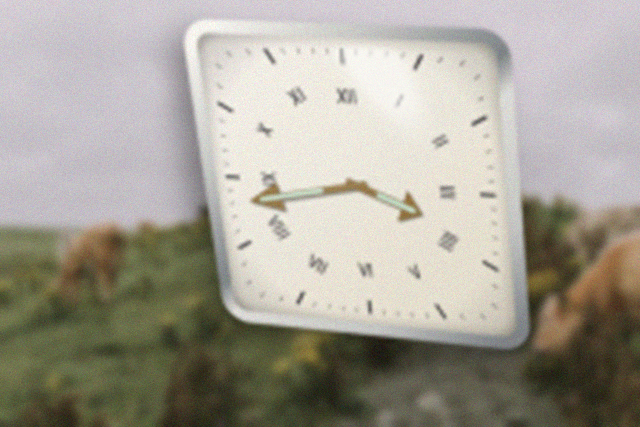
3:43
